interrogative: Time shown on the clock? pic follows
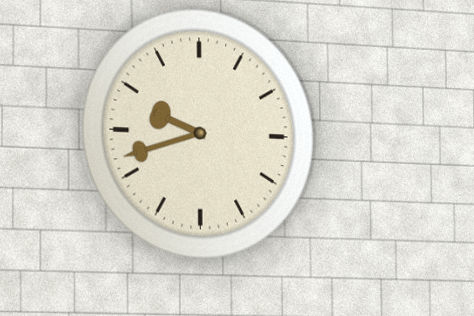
9:42
